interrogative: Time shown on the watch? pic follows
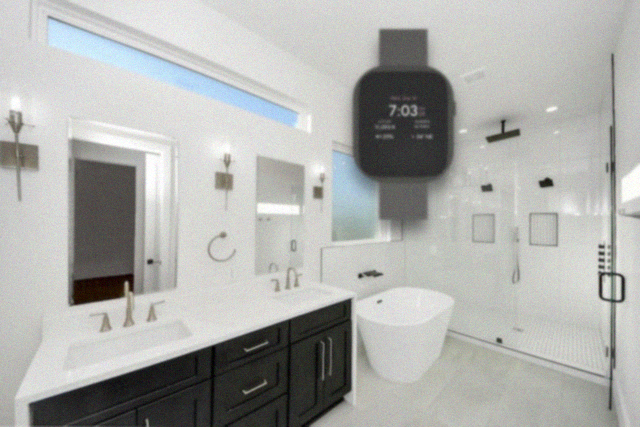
7:03
